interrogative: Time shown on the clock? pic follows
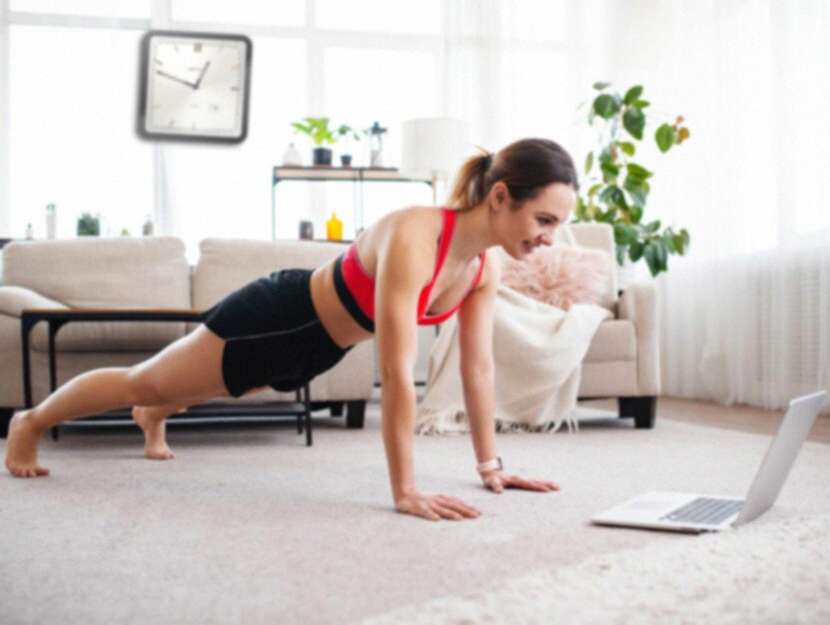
12:48
